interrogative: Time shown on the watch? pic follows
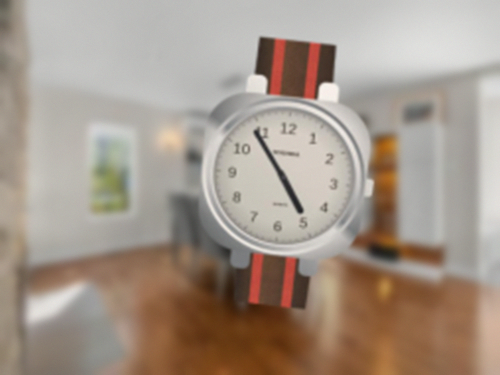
4:54
